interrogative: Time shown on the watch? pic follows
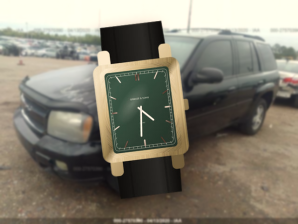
4:31
